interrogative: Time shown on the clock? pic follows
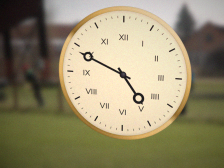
4:49
